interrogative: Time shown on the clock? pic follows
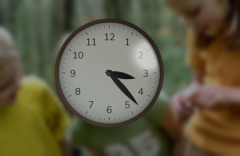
3:23
